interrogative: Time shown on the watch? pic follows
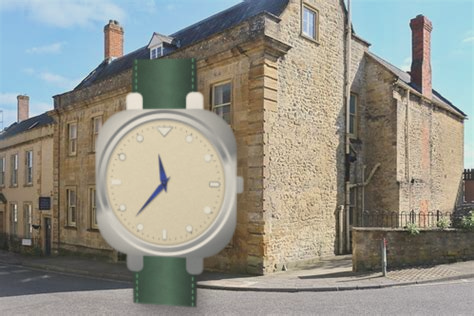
11:37
